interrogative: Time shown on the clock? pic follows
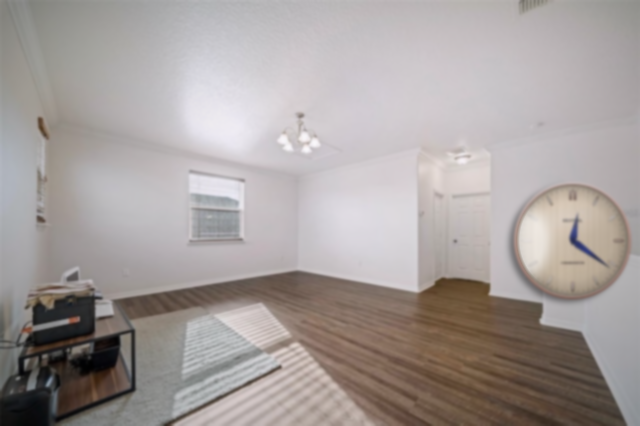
12:21
